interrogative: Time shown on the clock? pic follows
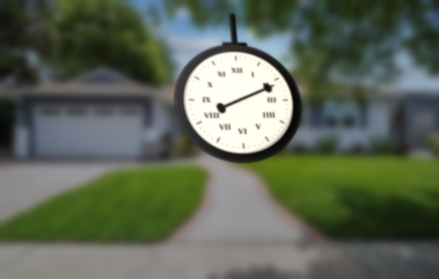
8:11
